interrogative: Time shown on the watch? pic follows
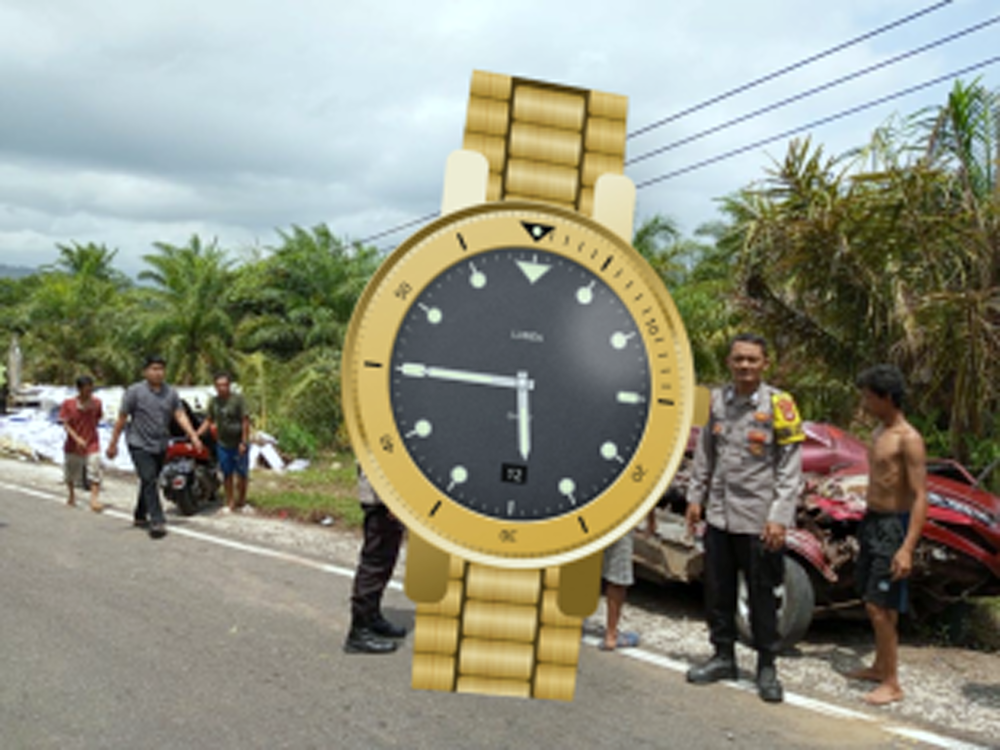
5:45
